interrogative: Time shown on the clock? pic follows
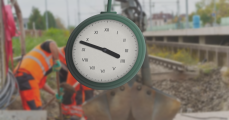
3:48
